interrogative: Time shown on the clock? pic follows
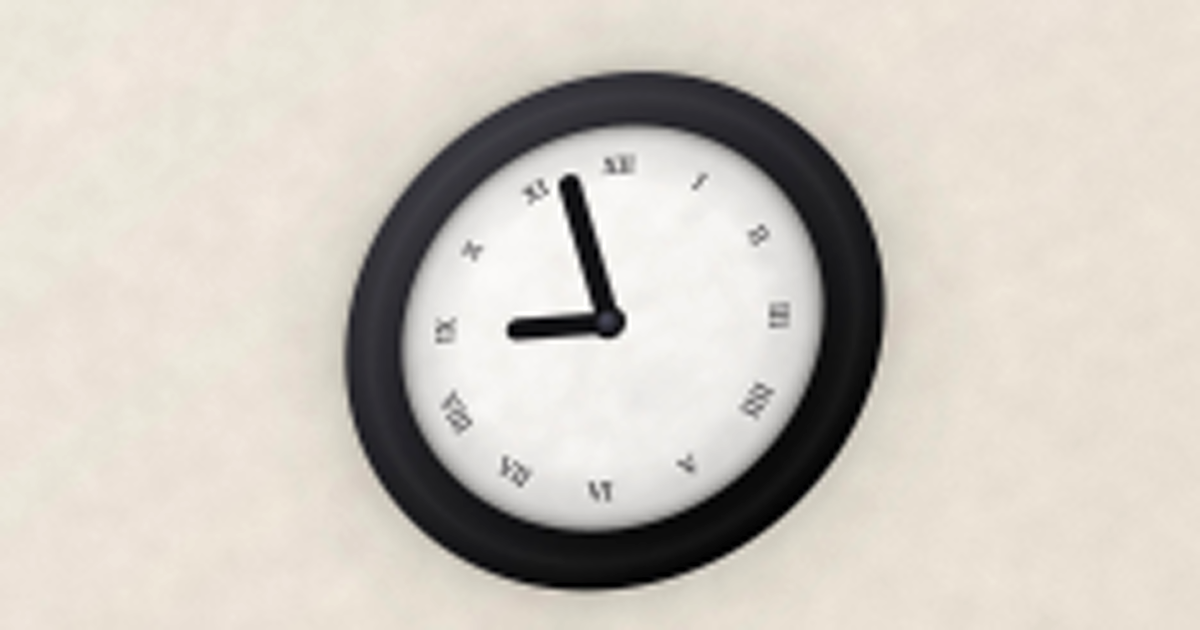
8:57
